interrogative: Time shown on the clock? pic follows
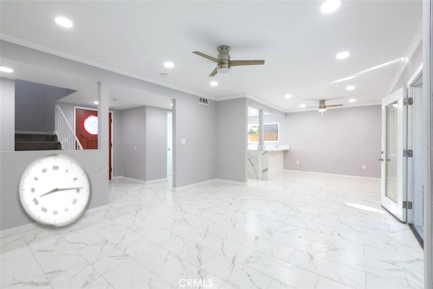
8:14
